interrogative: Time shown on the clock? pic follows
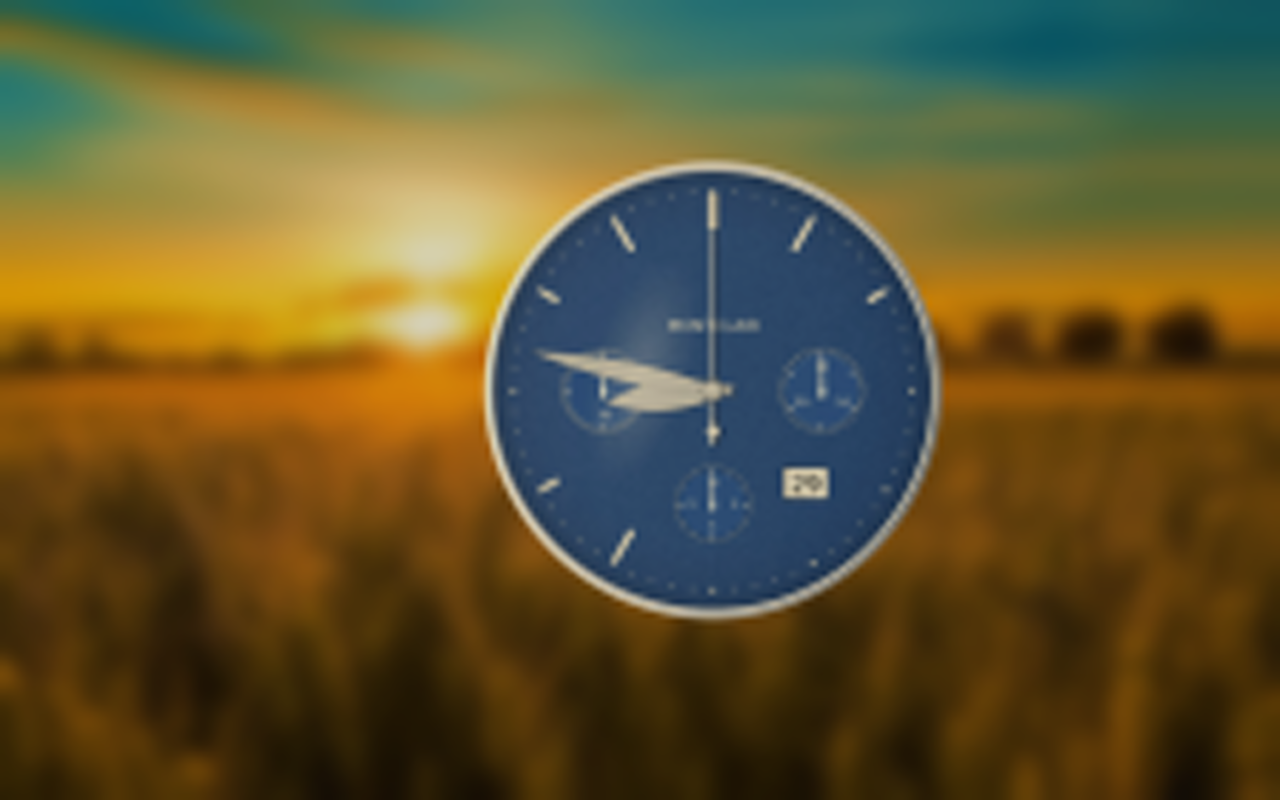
8:47
